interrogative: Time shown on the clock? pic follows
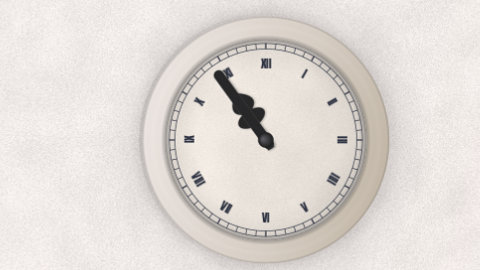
10:54
